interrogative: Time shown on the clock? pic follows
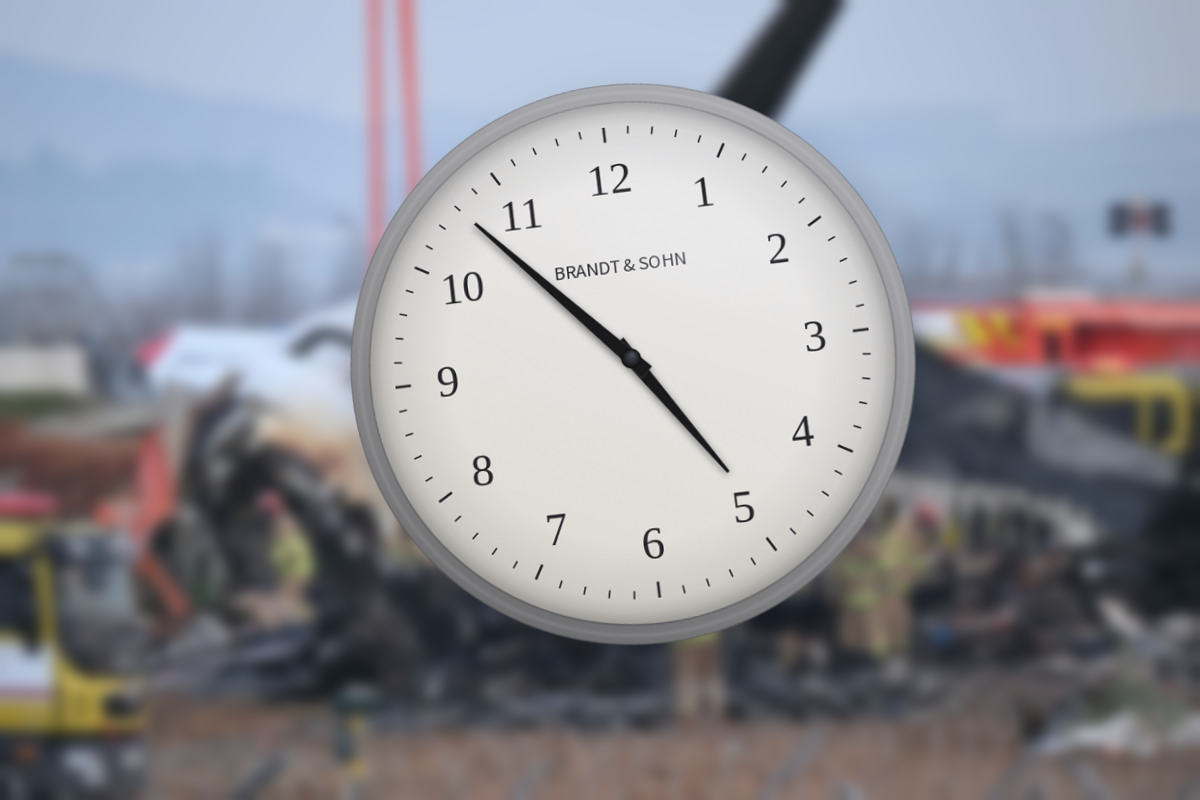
4:53
